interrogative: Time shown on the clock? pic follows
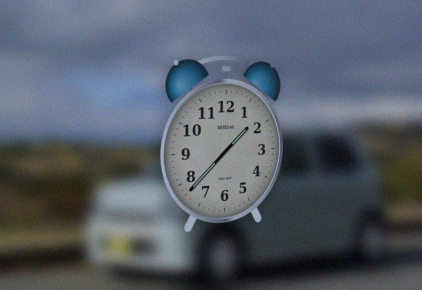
1:38
